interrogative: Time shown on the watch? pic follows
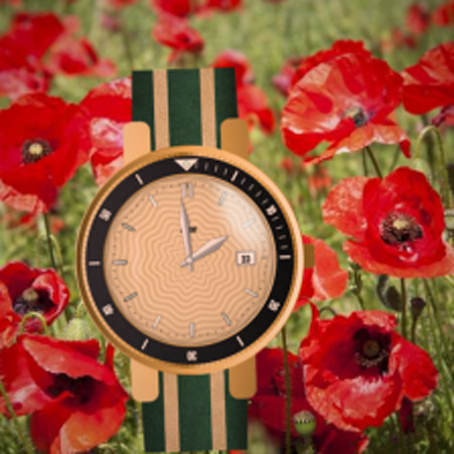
1:59
